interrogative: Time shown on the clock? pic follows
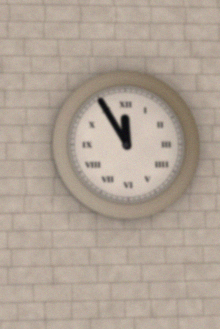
11:55
